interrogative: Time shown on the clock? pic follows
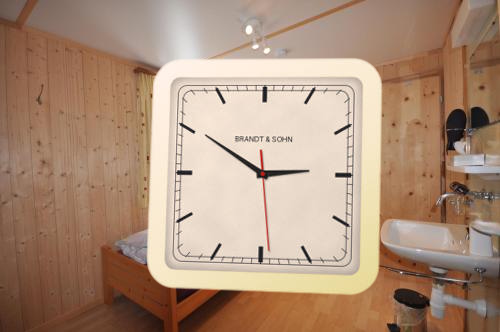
2:50:29
